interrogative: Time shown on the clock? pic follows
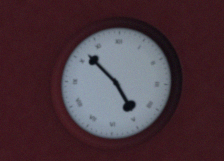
4:52
